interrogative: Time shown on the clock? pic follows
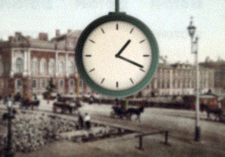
1:19
